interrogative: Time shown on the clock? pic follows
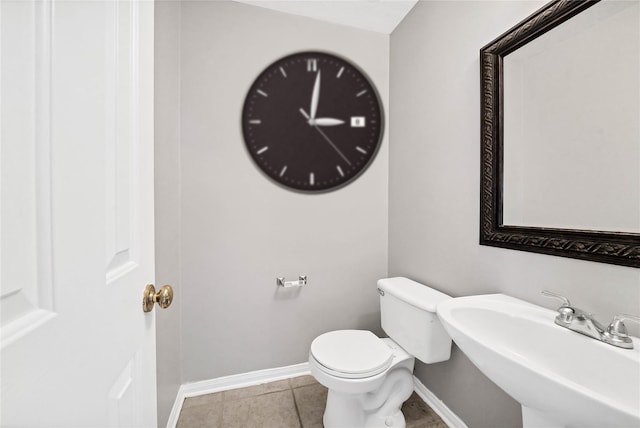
3:01:23
